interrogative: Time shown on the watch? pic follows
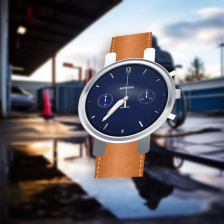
7:37
